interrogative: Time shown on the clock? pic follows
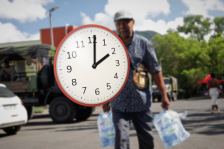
2:01
